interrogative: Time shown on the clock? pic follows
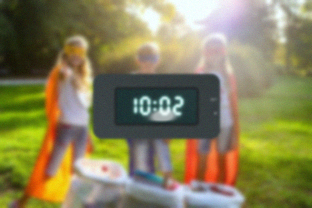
10:02
